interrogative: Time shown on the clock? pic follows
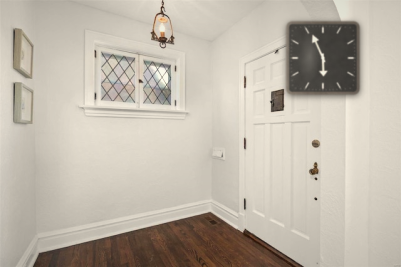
5:56
